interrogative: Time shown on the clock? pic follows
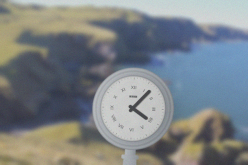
4:07
